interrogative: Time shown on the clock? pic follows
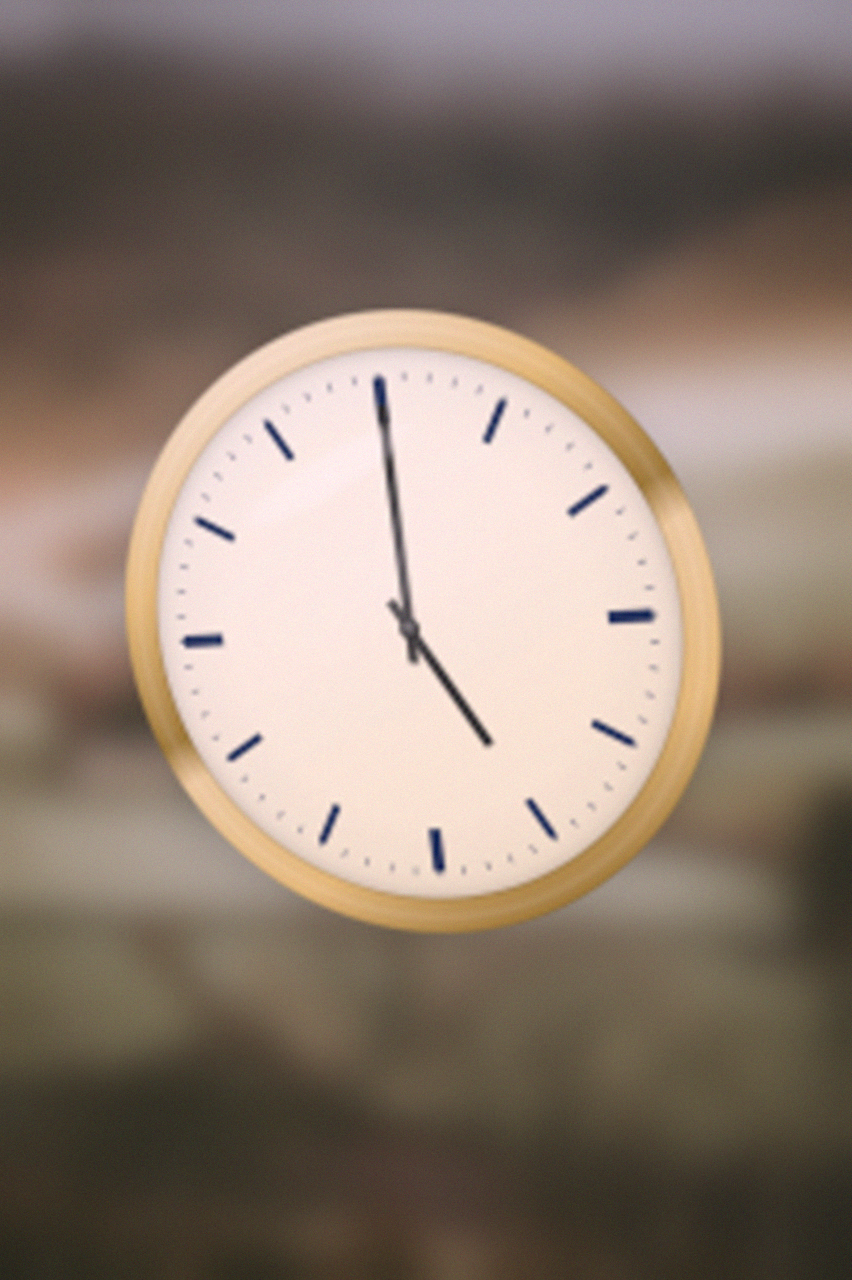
5:00
